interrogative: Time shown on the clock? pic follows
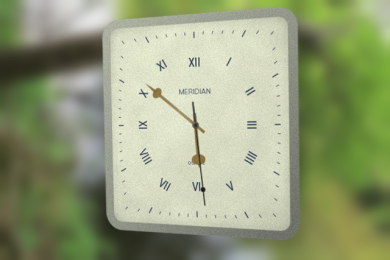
5:51:29
